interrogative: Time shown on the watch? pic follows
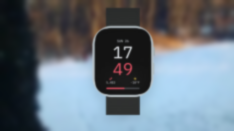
17:49
